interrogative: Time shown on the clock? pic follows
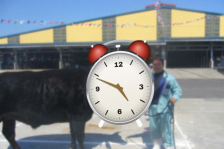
4:49
